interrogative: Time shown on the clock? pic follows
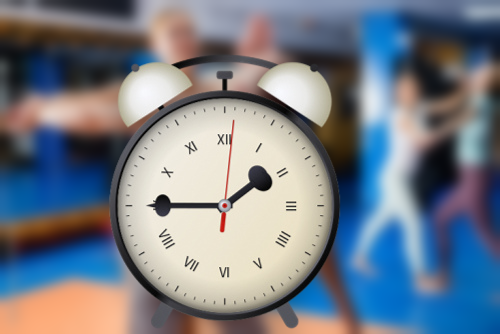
1:45:01
